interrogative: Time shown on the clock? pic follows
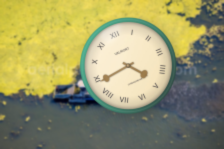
4:44
